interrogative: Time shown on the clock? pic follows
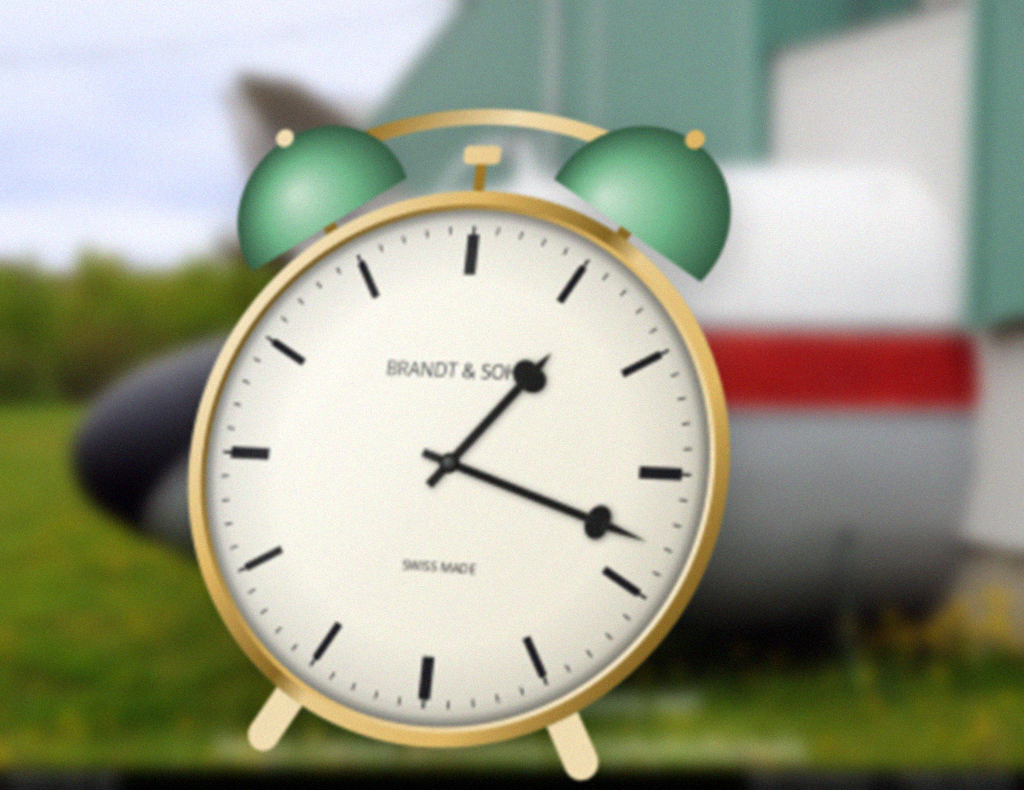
1:18
